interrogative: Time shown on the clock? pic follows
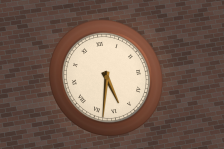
5:33
